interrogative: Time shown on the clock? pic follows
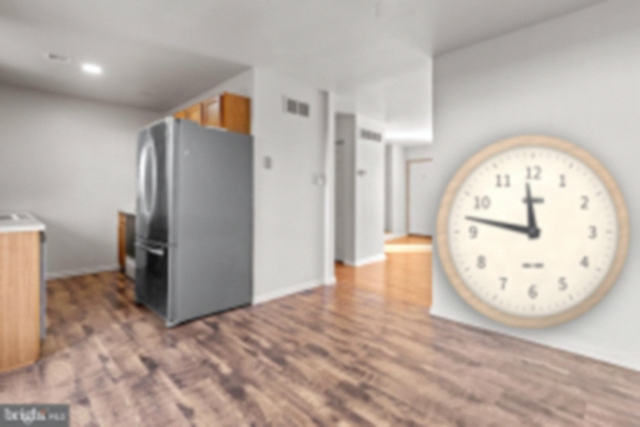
11:47
